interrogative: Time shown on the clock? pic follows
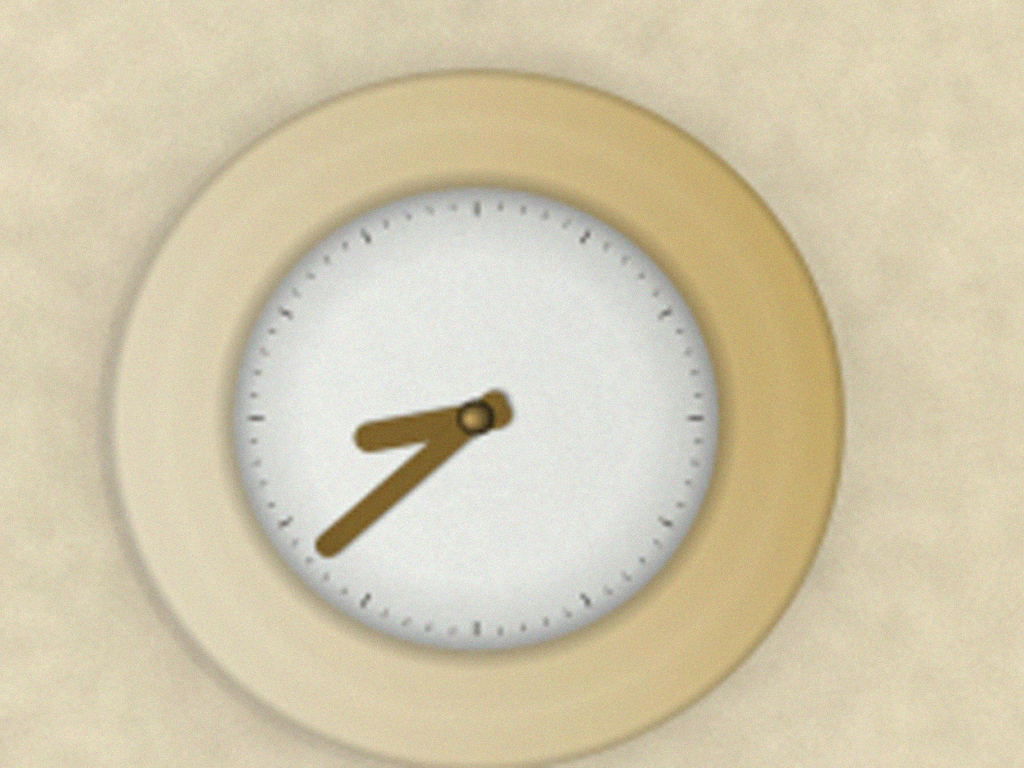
8:38
